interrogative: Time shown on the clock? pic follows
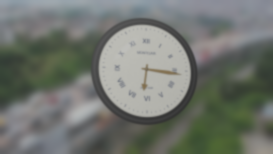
6:16
